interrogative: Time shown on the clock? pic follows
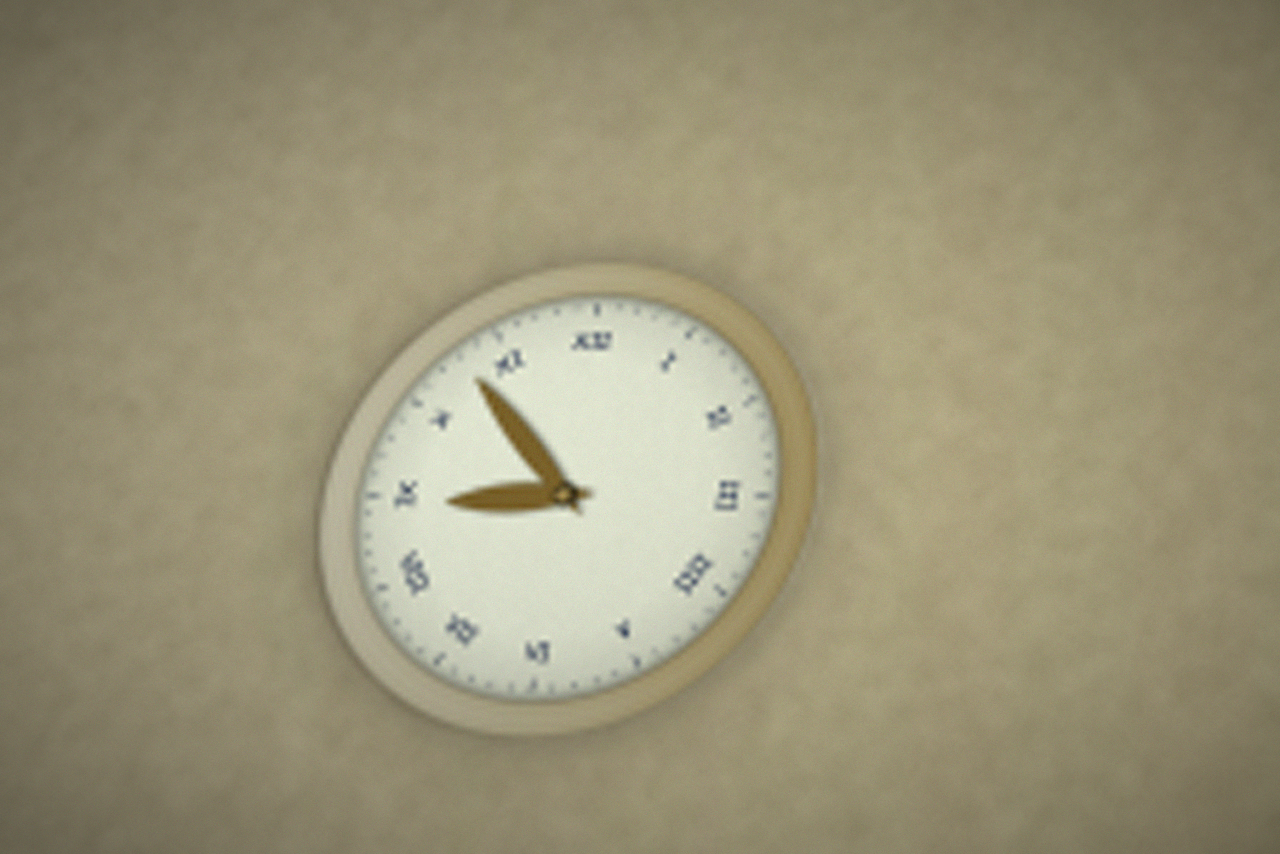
8:53
